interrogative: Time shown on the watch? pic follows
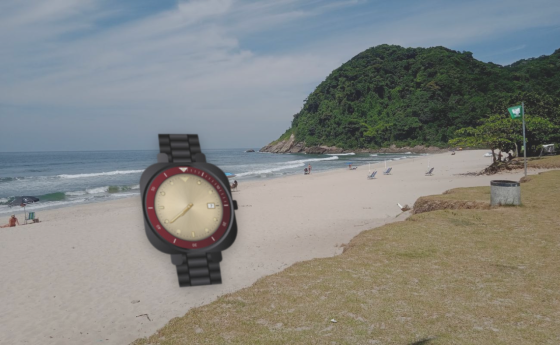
7:39
